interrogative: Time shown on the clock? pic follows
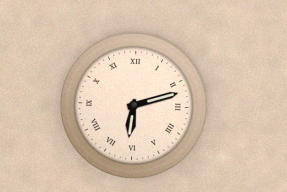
6:12
